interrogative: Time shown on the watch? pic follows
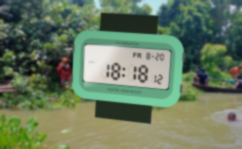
18:18
